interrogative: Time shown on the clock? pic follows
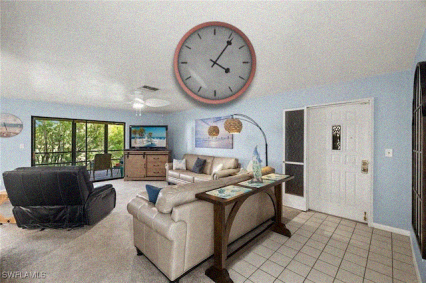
4:06
